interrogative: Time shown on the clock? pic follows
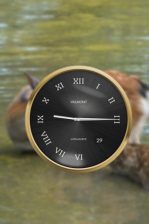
9:15
